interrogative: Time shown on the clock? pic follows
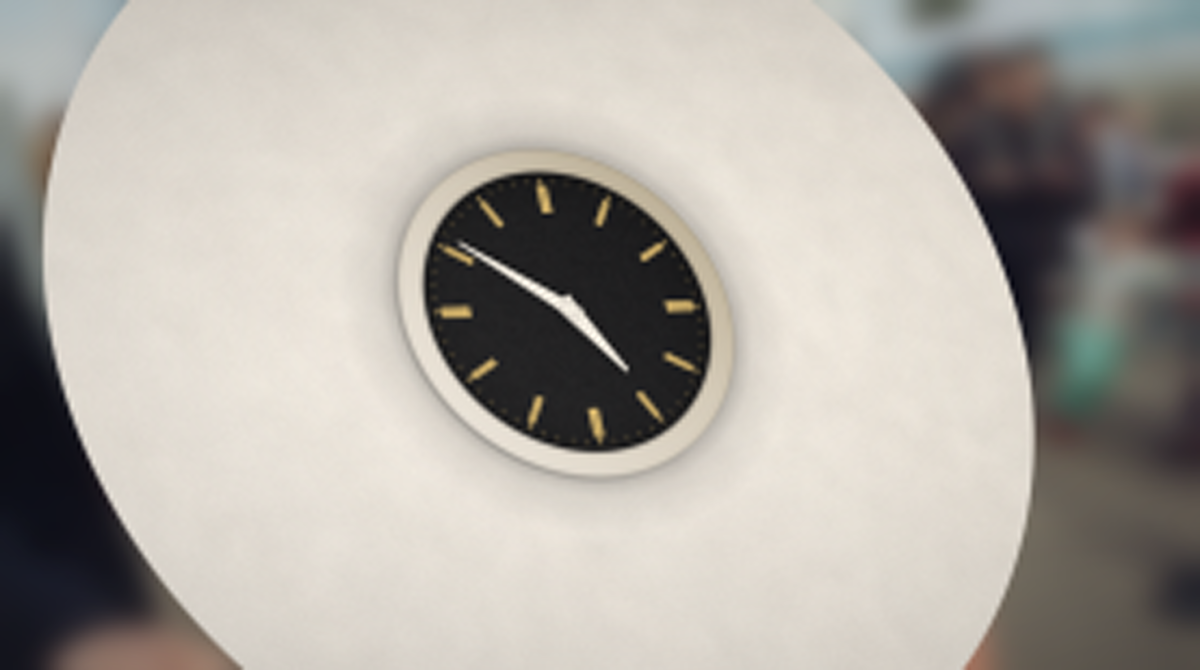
4:51
